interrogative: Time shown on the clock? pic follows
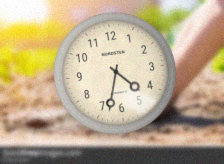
4:33
